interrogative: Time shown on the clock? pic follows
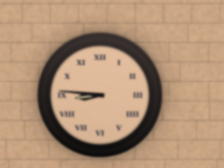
8:46
